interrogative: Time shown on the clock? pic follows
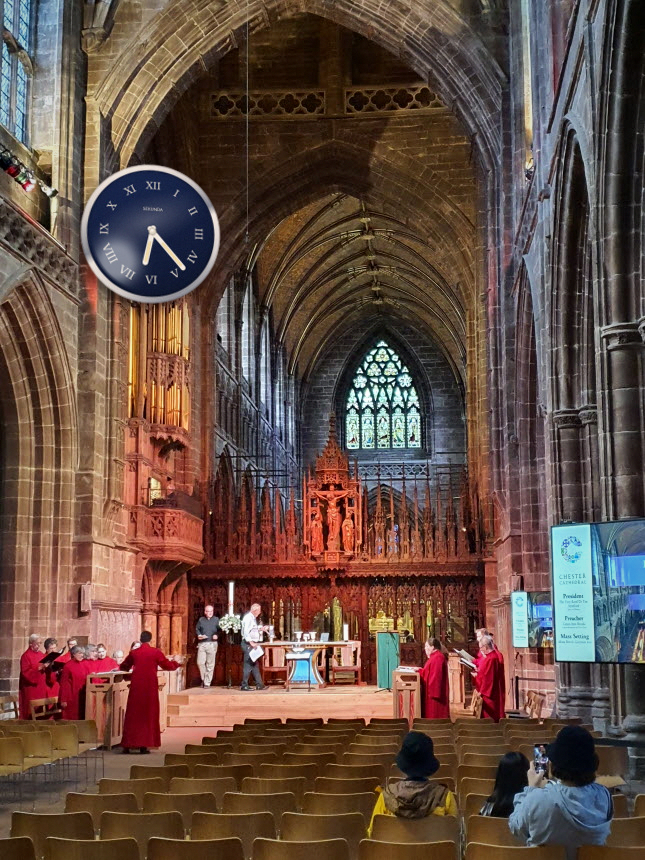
6:23
